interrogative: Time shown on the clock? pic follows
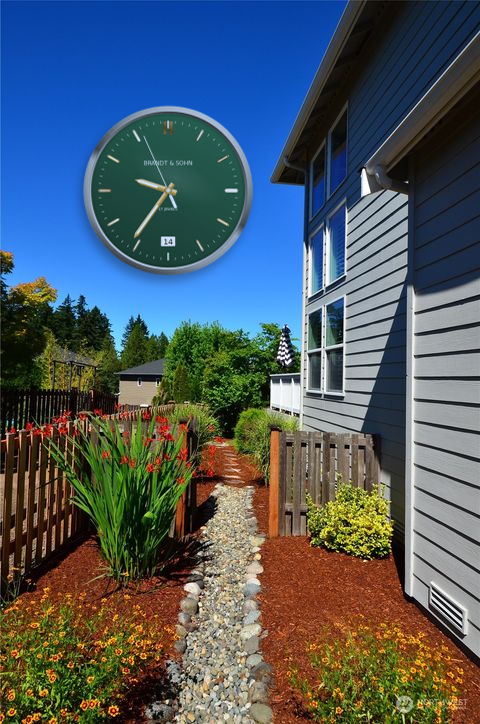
9:35:56
